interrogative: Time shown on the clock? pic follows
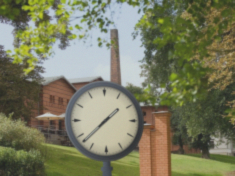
1:38
